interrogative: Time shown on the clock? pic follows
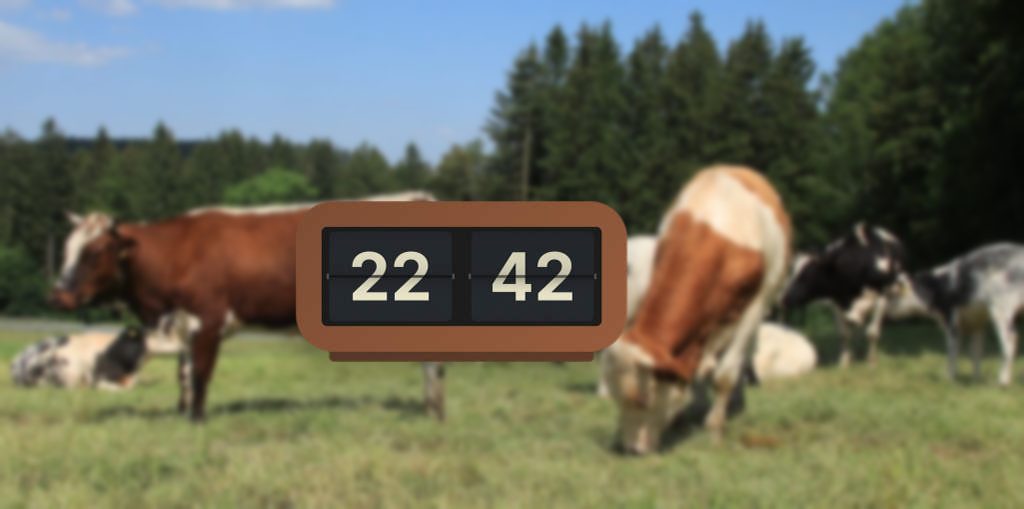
22:42
